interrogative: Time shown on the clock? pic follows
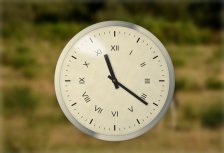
11:21
